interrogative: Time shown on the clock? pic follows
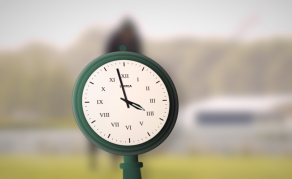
3:58
